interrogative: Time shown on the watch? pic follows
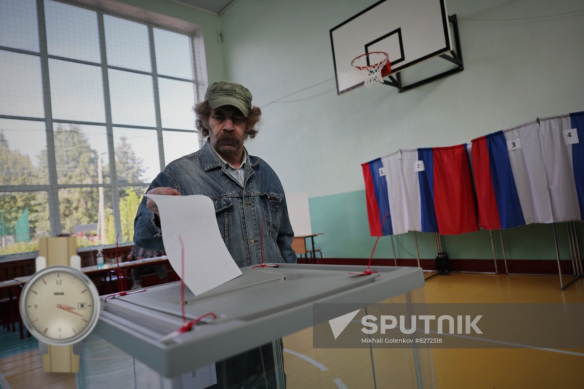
3:19
